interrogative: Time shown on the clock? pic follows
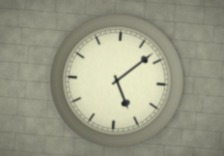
5:08
